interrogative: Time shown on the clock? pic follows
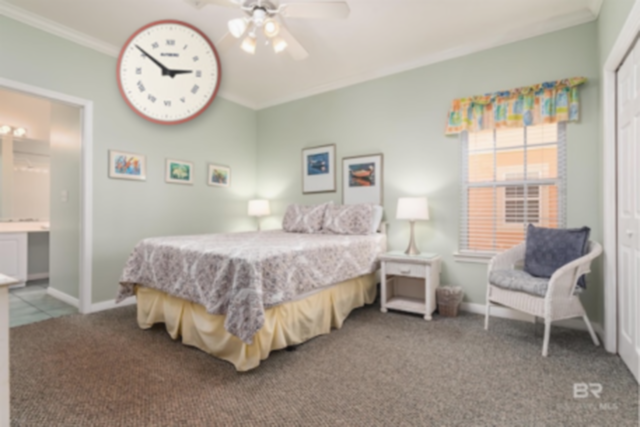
2:51
